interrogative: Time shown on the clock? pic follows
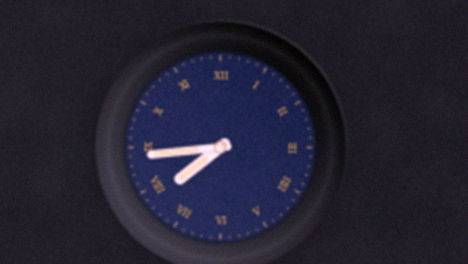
7:44
